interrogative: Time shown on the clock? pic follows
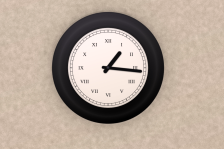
1:16
